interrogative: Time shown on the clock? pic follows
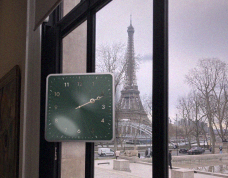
2:11
